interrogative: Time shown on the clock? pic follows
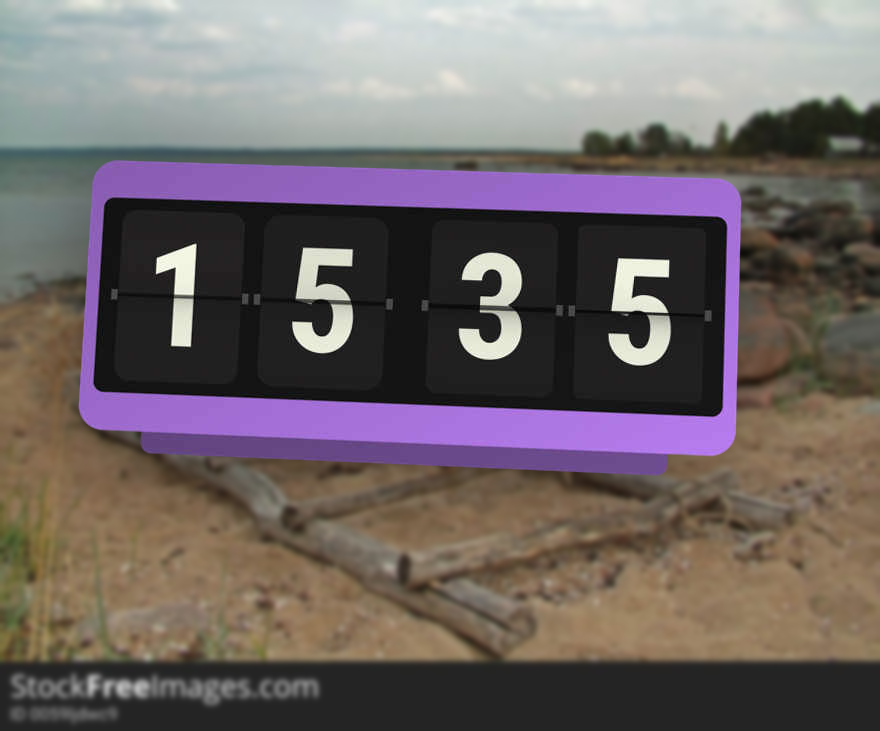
15:35
